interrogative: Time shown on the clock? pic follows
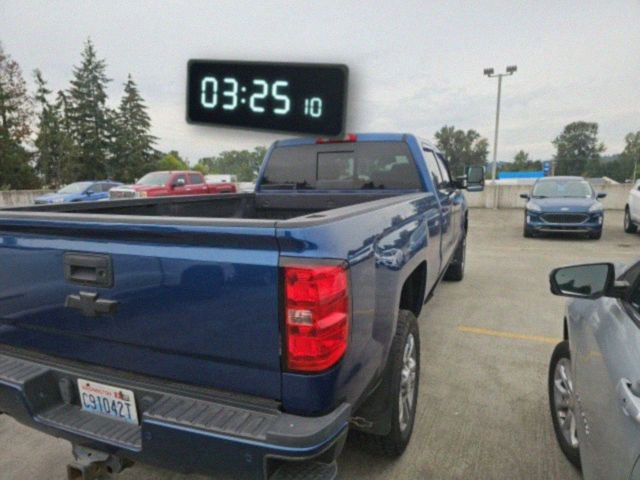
3:25:10
